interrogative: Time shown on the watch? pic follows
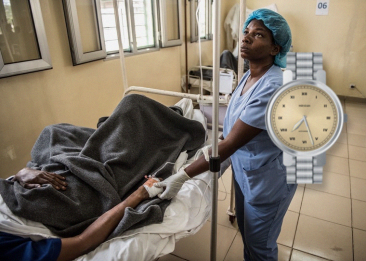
7:27
